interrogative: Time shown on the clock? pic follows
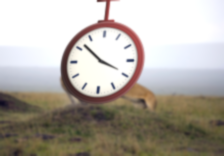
3:52
